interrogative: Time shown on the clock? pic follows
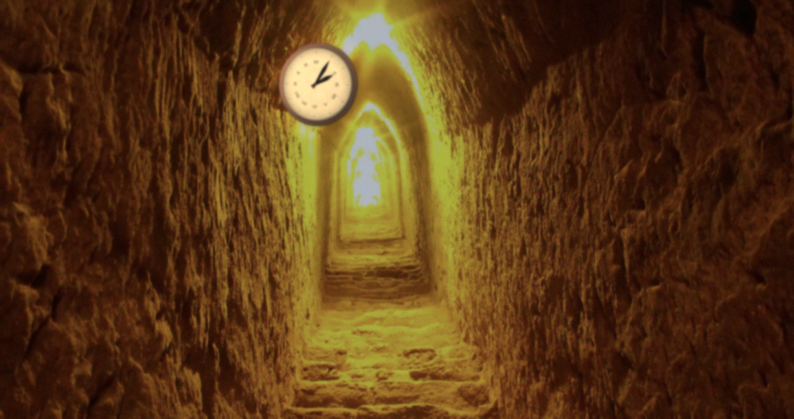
2:05
